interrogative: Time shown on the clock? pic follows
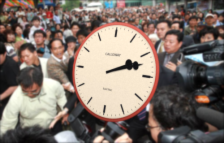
2:12
